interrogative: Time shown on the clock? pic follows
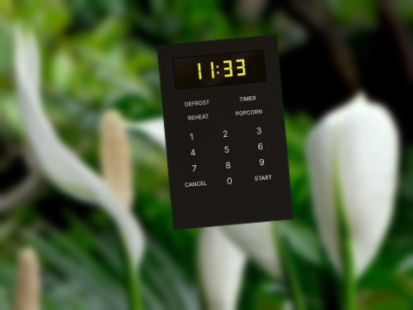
11:33
